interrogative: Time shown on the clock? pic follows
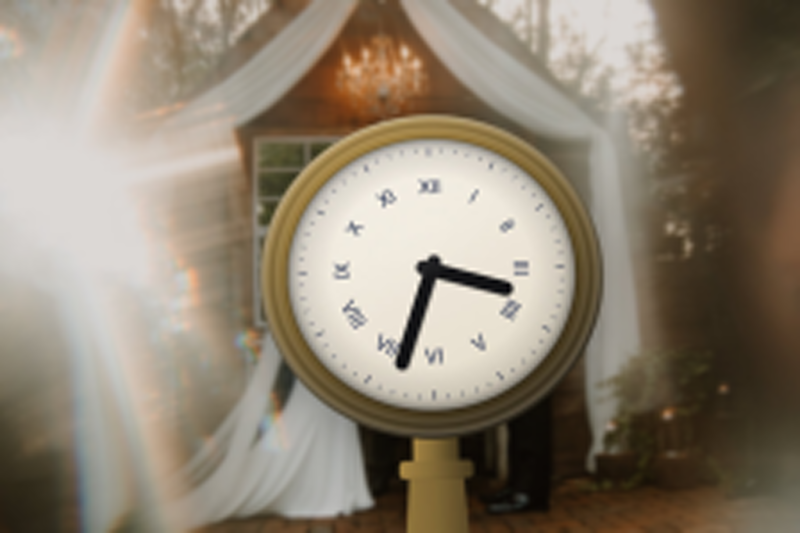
3:33
